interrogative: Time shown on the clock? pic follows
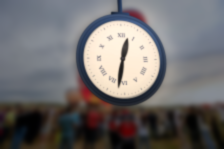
12:32
